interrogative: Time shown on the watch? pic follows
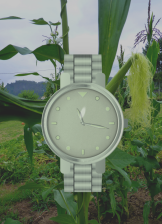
11:17
